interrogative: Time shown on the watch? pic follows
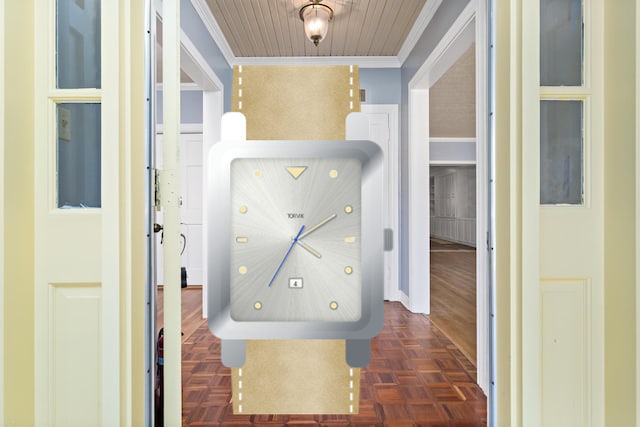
4:09:35
